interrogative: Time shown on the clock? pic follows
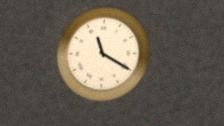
11:20
